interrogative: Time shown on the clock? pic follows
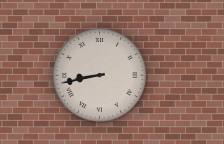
8:43
